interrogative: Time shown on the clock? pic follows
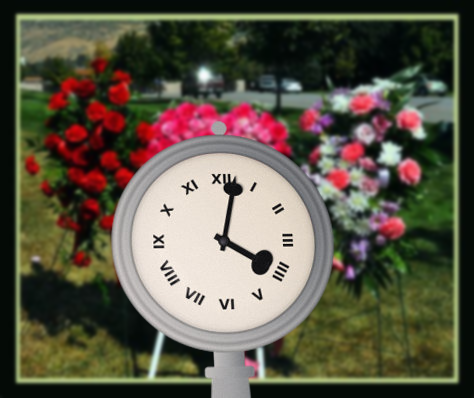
4:02
